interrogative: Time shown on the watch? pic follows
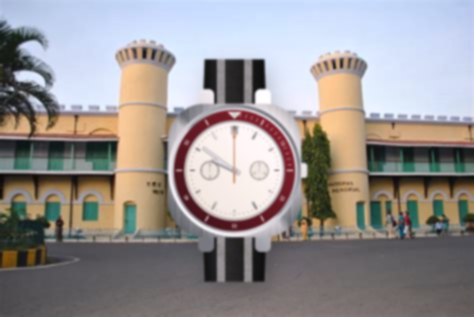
9:51
